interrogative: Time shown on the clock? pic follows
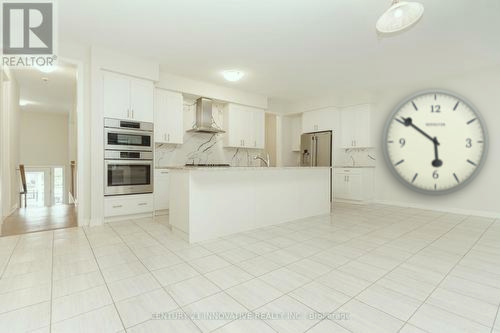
5:51
